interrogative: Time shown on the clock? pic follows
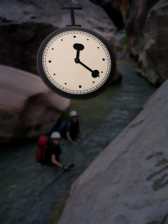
12:22
